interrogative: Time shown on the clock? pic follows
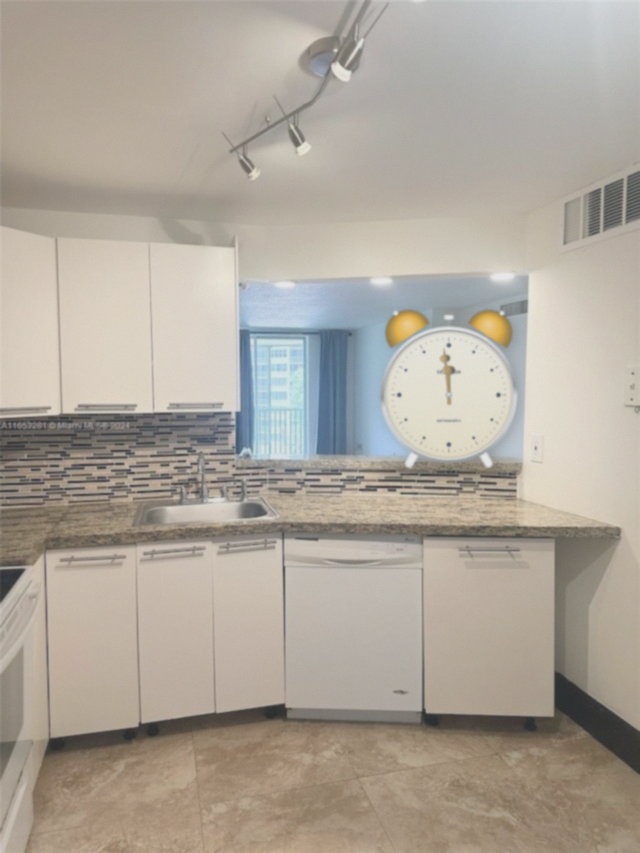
11:59
